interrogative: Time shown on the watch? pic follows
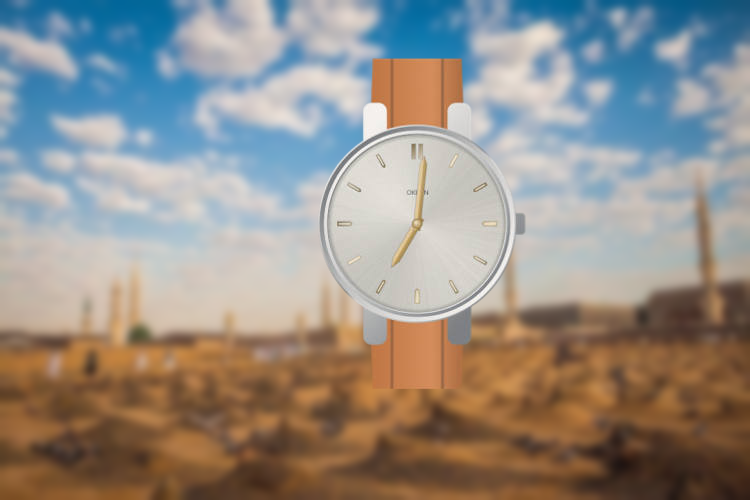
7:01
